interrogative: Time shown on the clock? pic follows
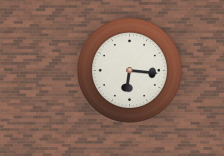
6:16
